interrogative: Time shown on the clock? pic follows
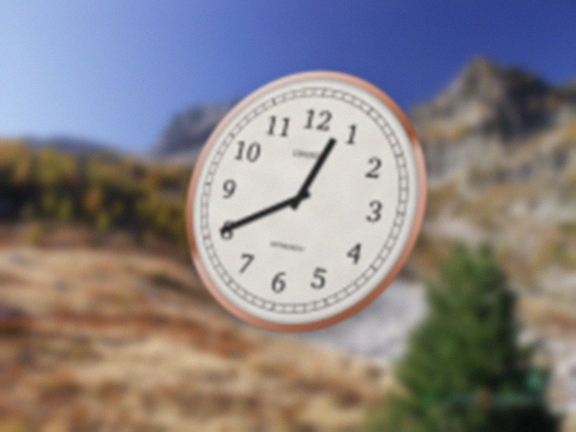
12:40
